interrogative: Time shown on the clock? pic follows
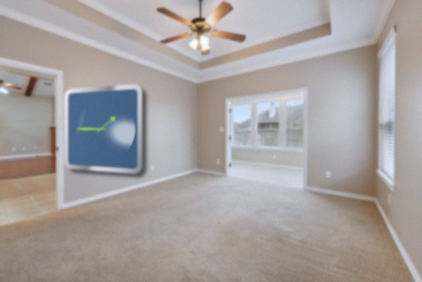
1:45
